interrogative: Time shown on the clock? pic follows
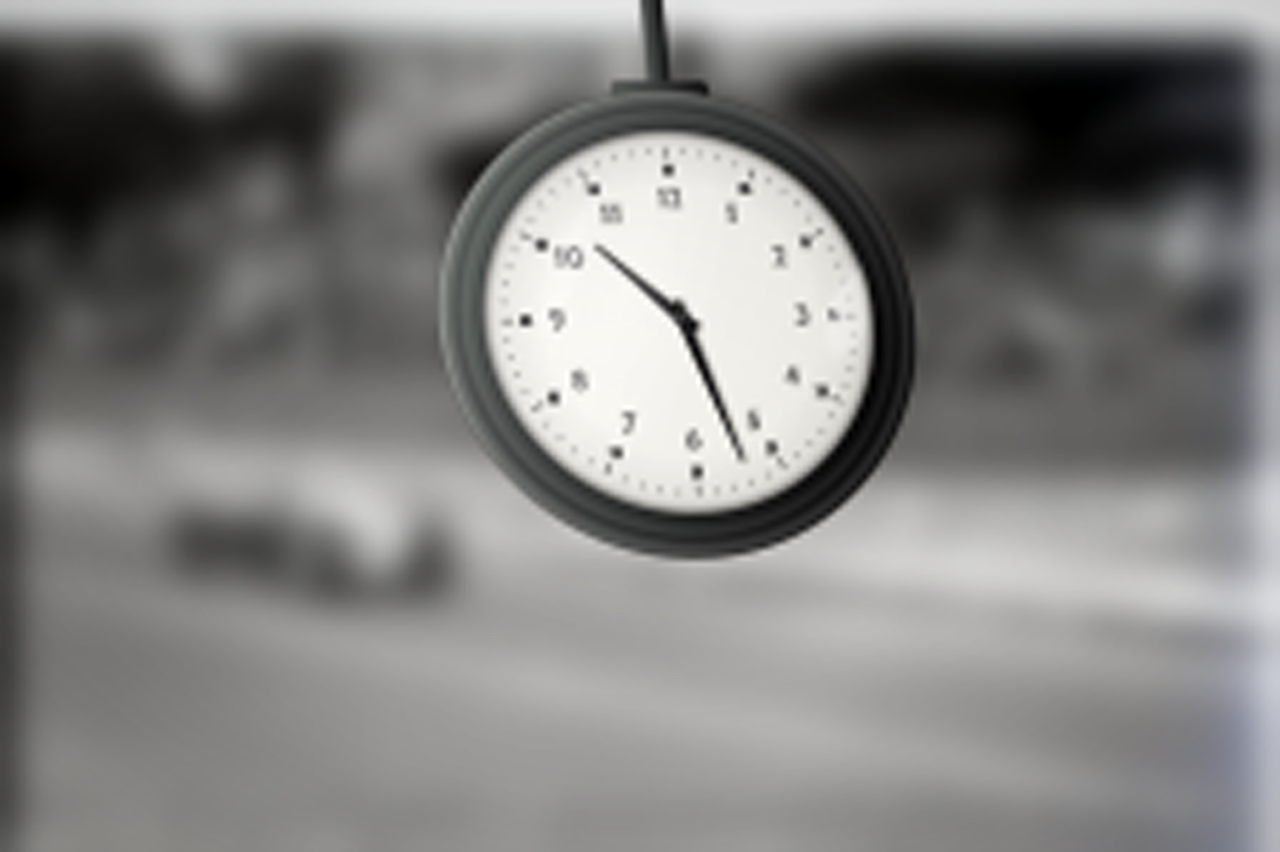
10:27
